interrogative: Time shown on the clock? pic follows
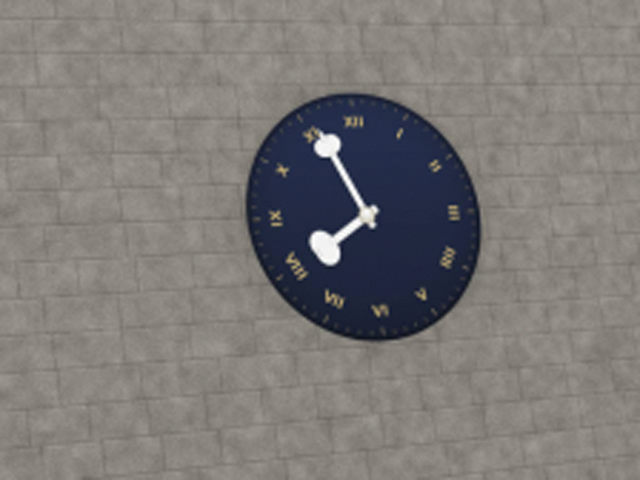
7:56
